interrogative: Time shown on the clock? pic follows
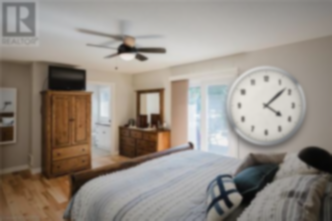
4:08
